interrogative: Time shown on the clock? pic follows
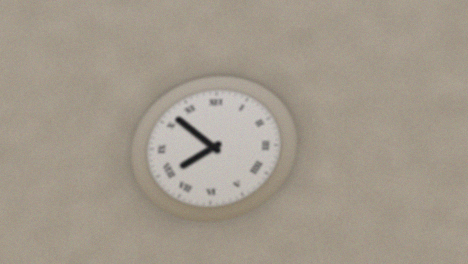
7:52
